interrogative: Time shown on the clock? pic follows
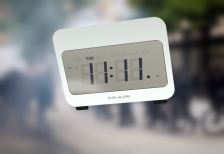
11:11
